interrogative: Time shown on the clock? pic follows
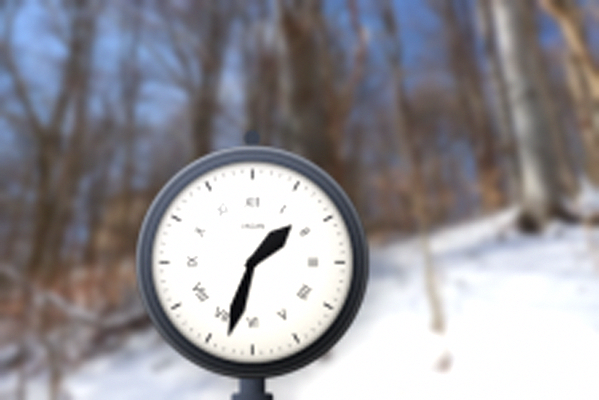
1:33
